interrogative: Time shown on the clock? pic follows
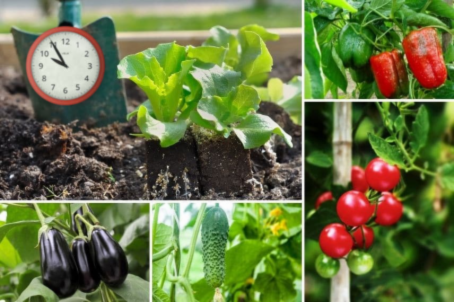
9:55
